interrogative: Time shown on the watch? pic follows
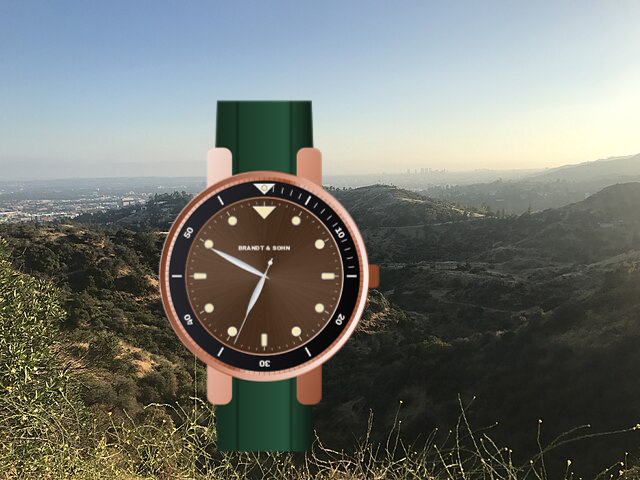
6:49:34
